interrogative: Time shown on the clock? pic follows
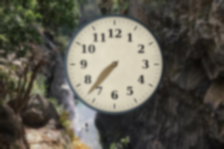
7:37
